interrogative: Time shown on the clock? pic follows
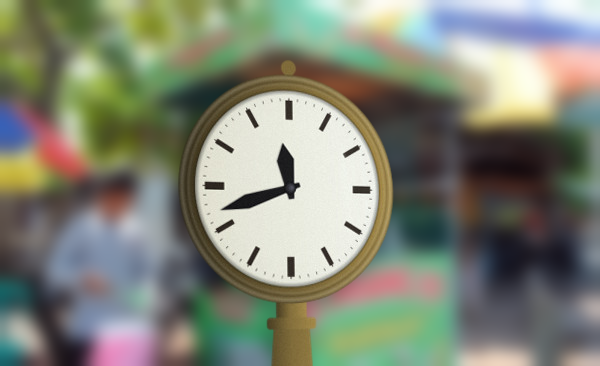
11:42
